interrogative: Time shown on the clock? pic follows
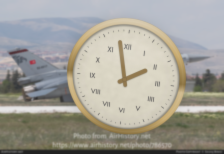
1:58
